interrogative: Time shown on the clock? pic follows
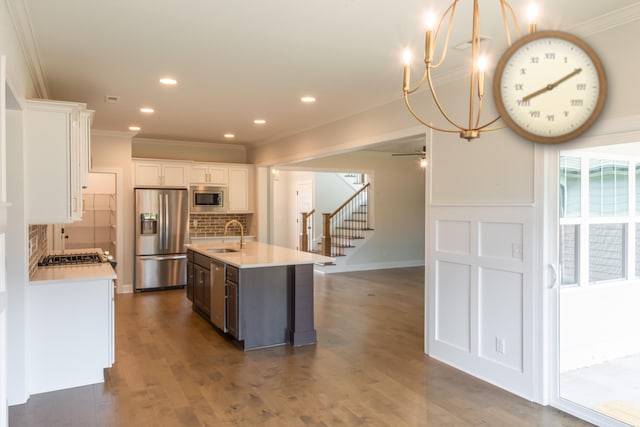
8:10
